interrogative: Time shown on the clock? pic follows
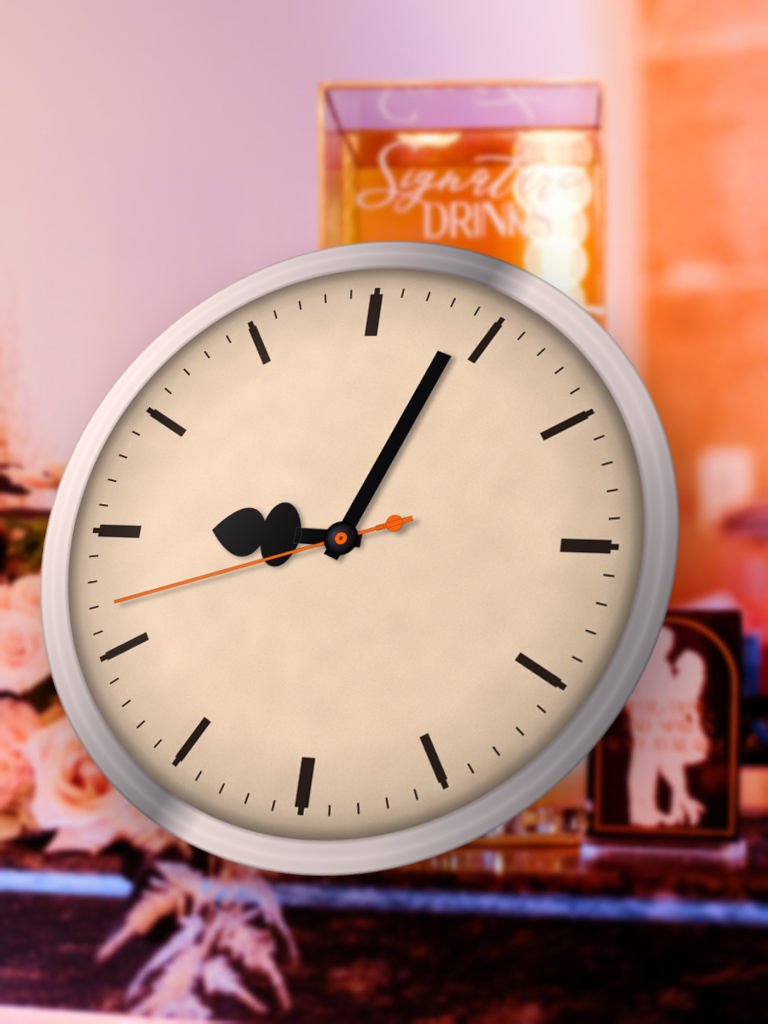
9:03:42
